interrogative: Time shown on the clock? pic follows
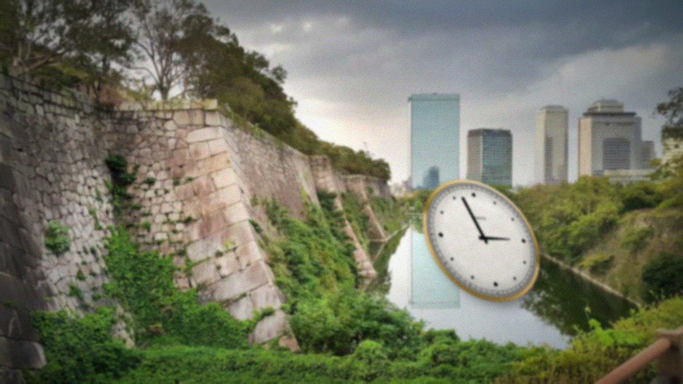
2:57
